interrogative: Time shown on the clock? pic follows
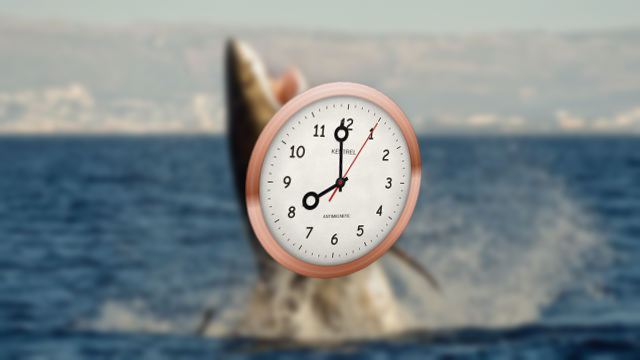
7:59:05
